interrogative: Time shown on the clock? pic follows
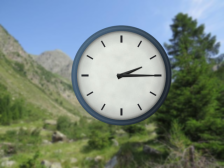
2:15
